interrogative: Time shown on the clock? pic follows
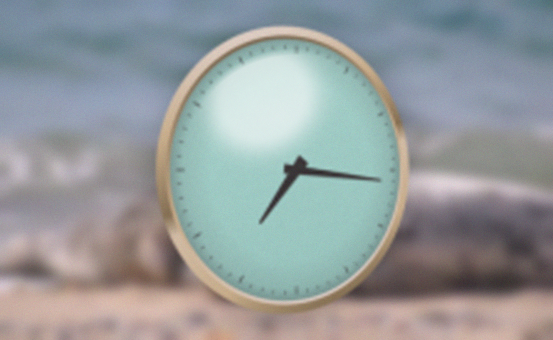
7:16
